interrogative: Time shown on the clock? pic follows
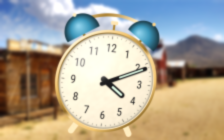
4:11
